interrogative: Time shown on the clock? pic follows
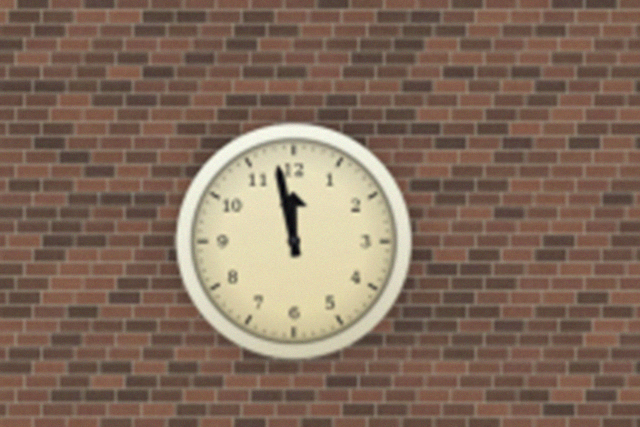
11:58
